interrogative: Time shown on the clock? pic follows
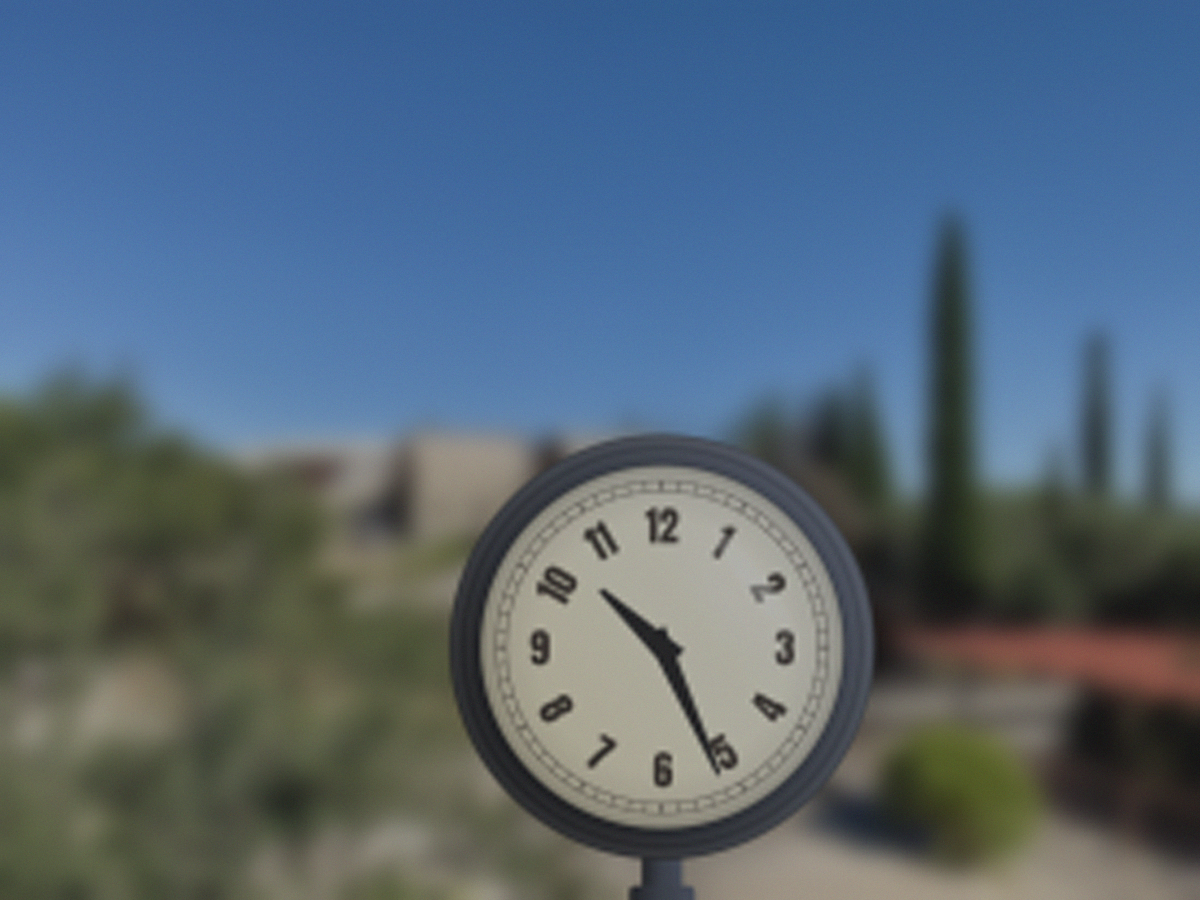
10:26
